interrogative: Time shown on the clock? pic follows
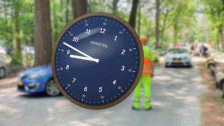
8:47
